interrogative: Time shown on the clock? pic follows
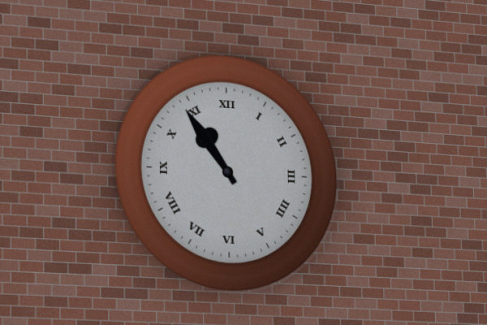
10:54
